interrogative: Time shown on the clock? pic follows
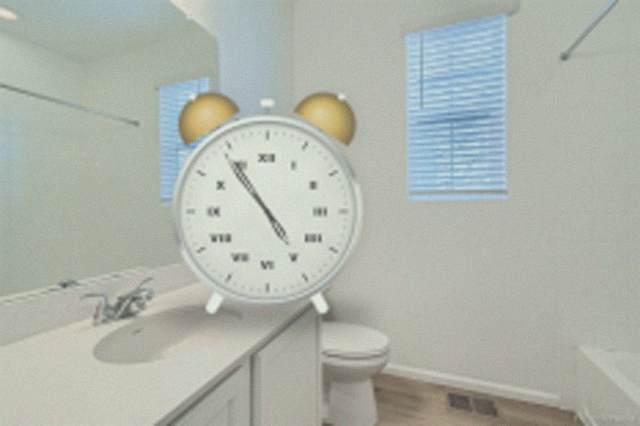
4:54
